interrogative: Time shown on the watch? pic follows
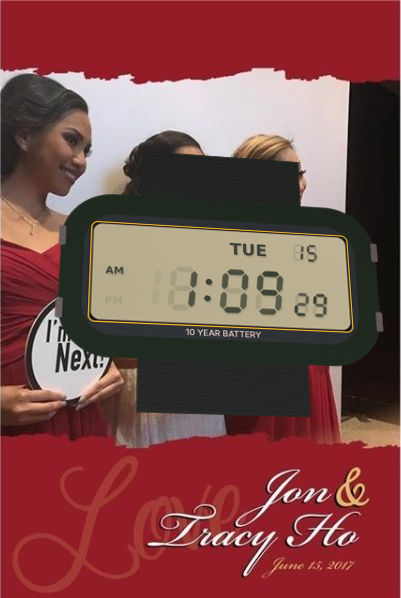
1:09:29
